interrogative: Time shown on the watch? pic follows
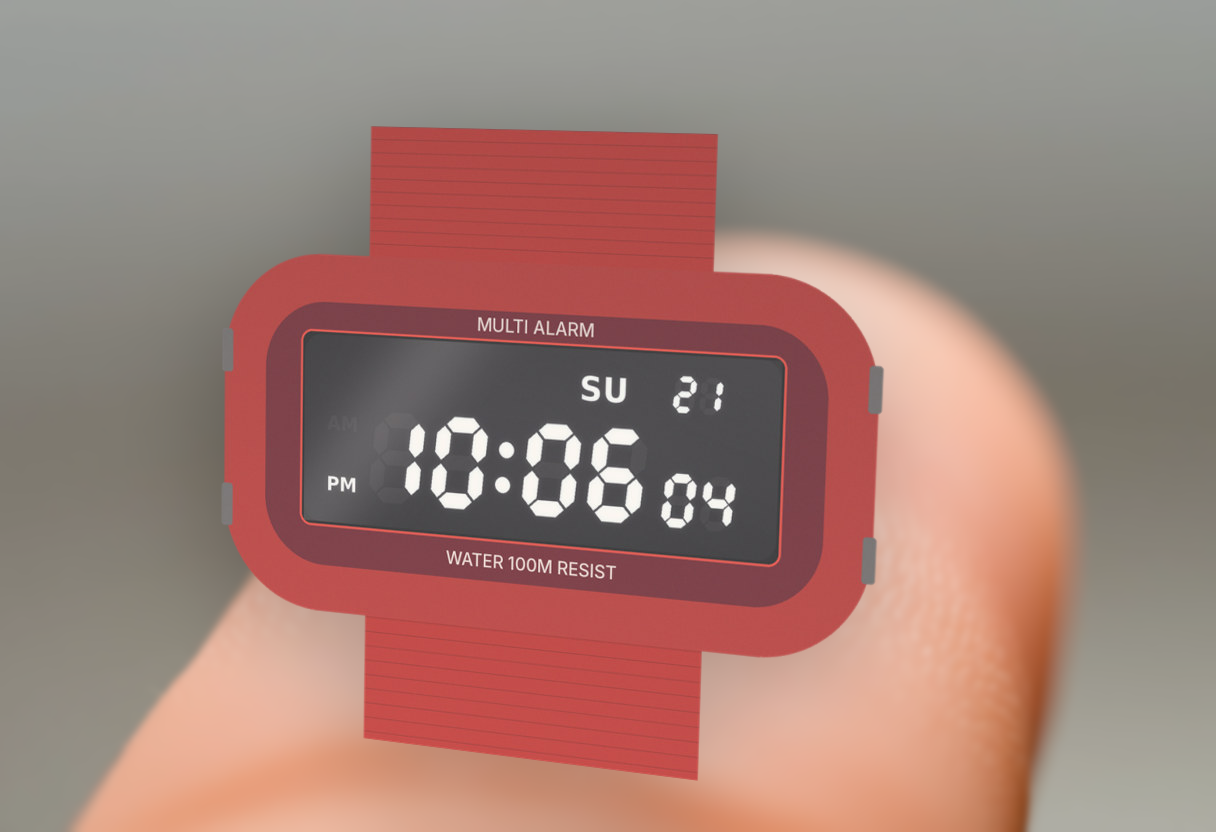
10:06:04
